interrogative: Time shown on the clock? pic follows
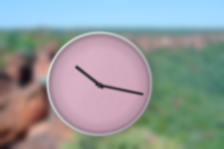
10:17
